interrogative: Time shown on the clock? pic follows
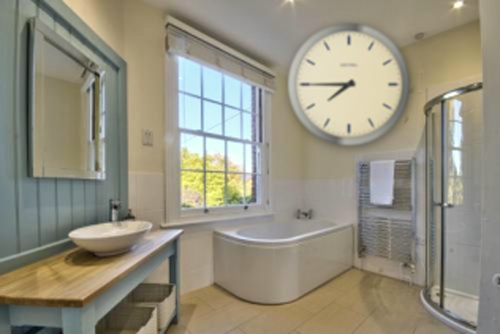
7:45
